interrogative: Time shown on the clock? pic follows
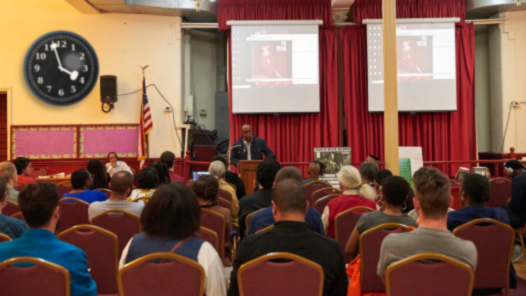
3:57
